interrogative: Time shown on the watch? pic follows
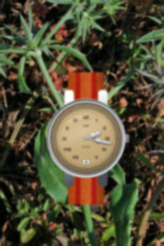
2:17
